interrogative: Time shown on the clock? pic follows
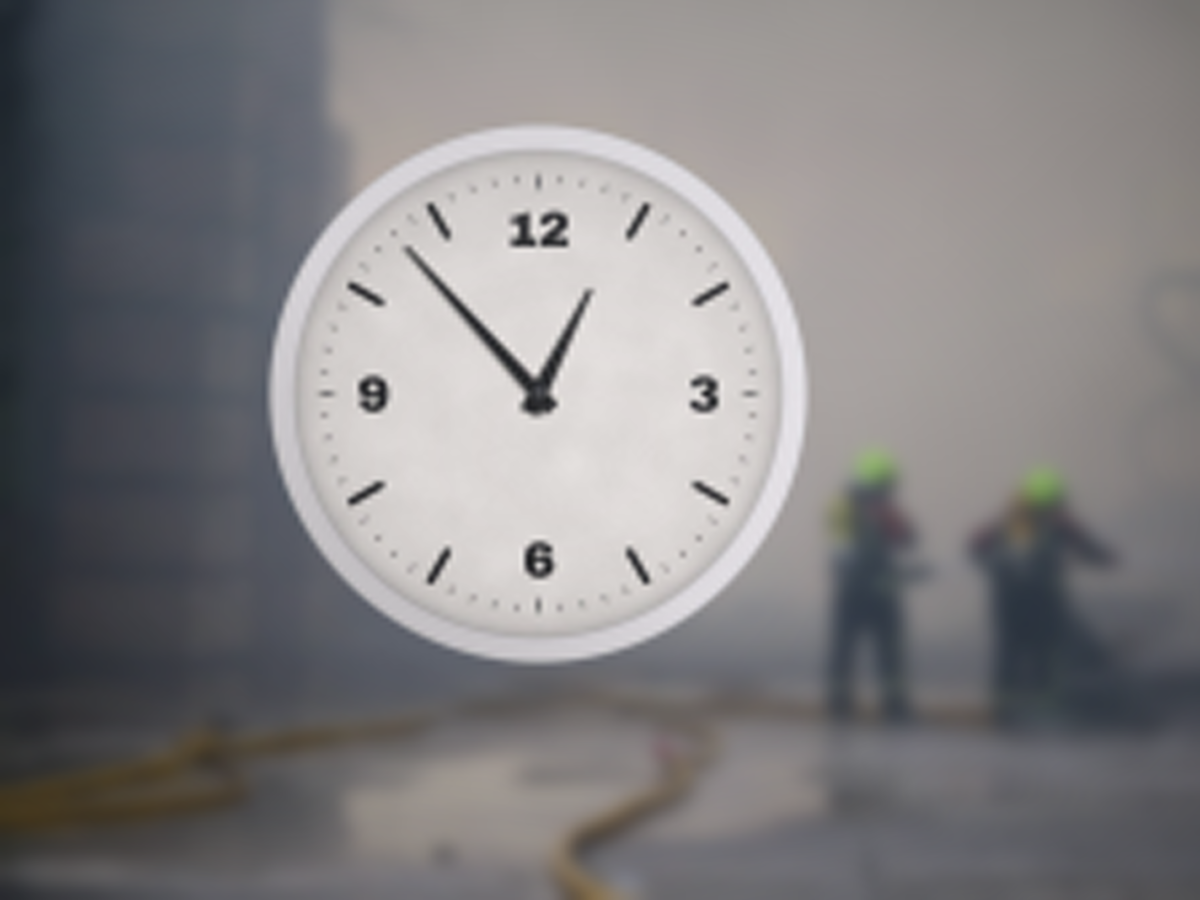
12:53
